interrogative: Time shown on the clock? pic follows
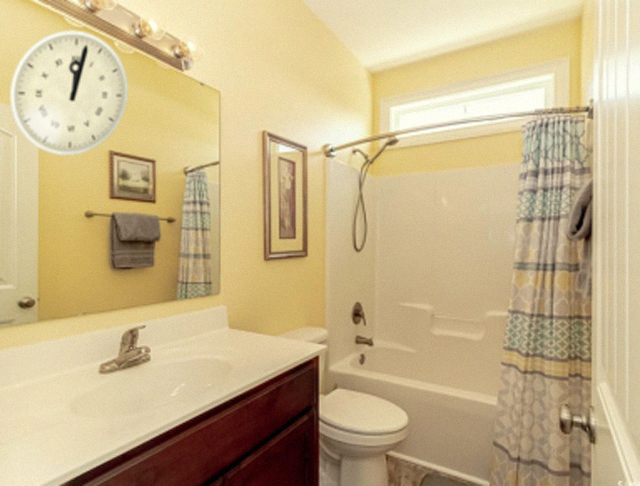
12:02
